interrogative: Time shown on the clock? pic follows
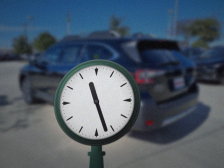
11:27
